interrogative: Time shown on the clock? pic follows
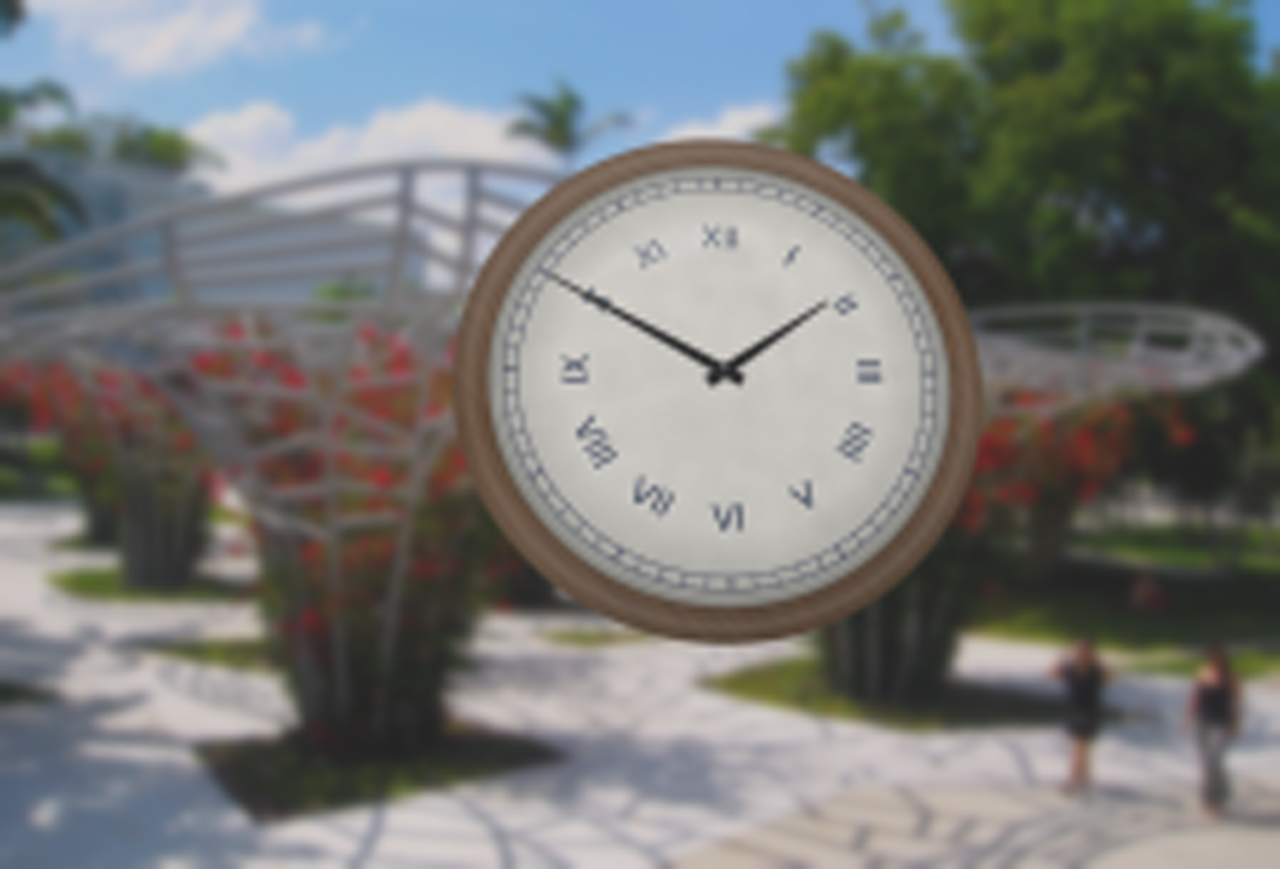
1:50
